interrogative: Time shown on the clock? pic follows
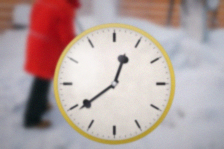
12:39
